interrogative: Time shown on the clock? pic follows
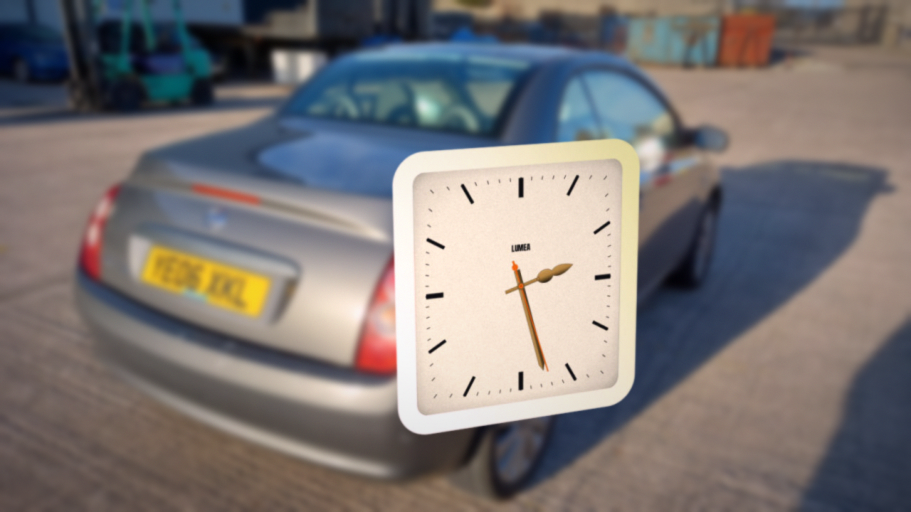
2:27:27
